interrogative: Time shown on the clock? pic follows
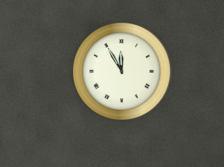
11:55
